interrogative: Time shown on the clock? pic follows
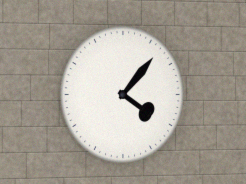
4:07
